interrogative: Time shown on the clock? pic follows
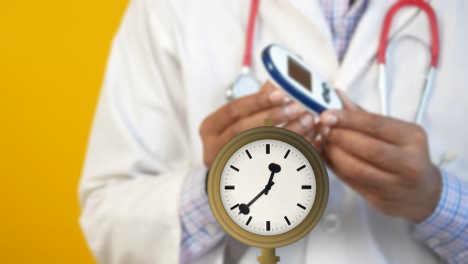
12:38
